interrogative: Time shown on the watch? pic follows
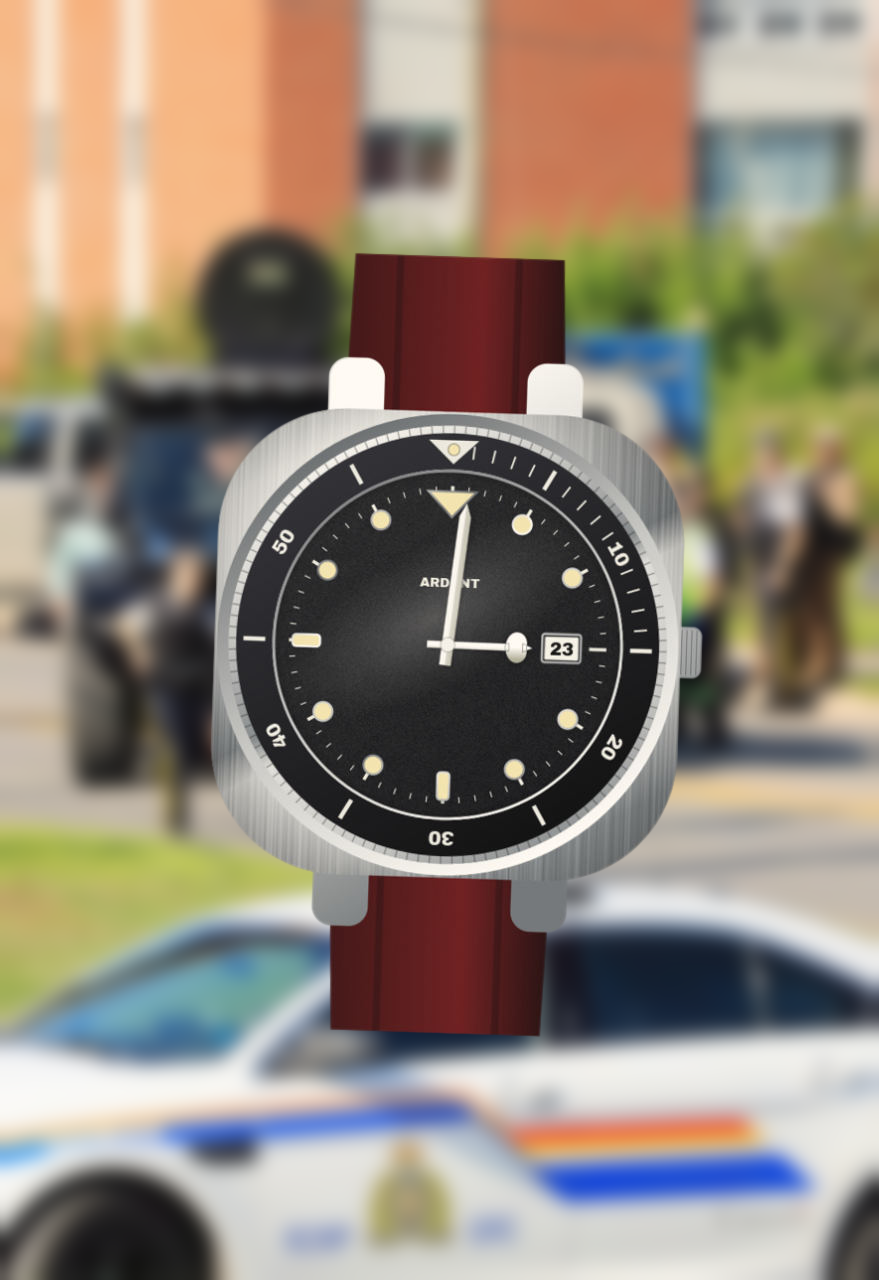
3:01
